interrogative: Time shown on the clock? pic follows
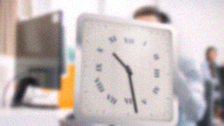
10:28
